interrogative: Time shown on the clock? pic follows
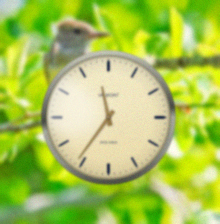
11:36
